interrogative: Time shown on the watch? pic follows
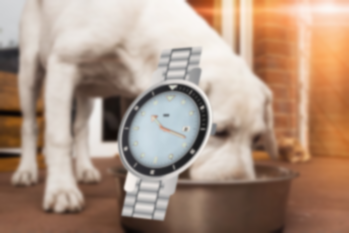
10:18
